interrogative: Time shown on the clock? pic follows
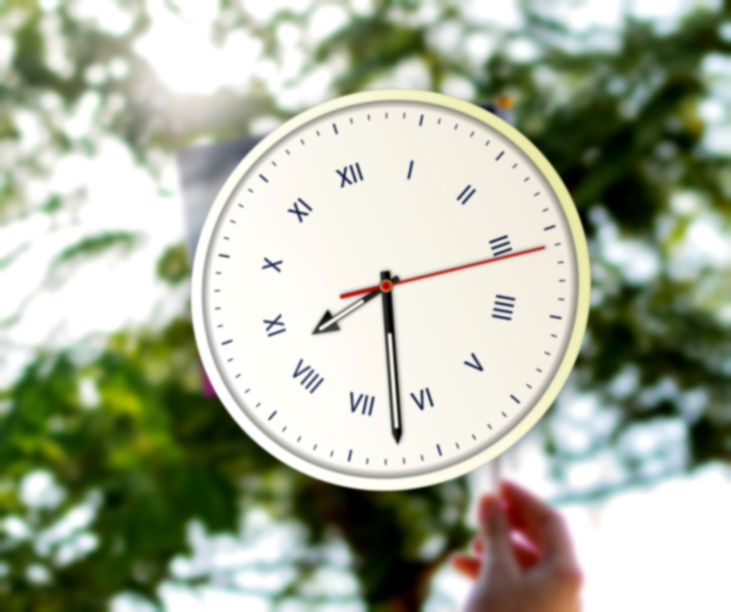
8:32:16
